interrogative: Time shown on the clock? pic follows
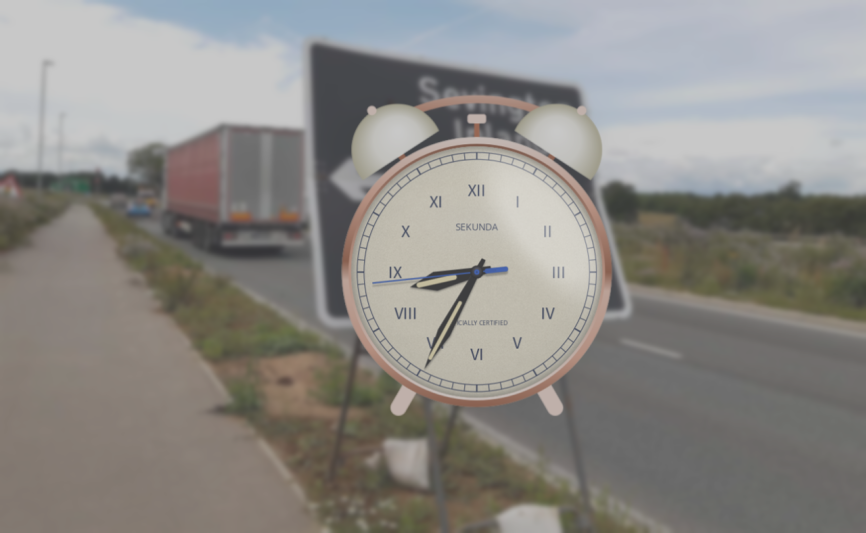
8:34:44
